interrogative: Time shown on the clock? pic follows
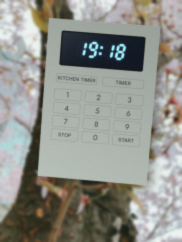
19:18
